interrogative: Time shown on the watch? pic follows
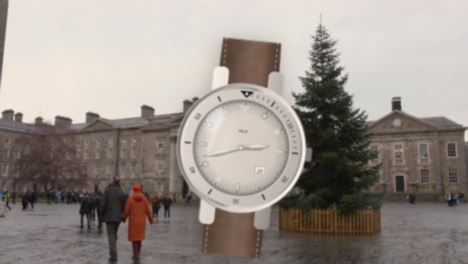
2:42
